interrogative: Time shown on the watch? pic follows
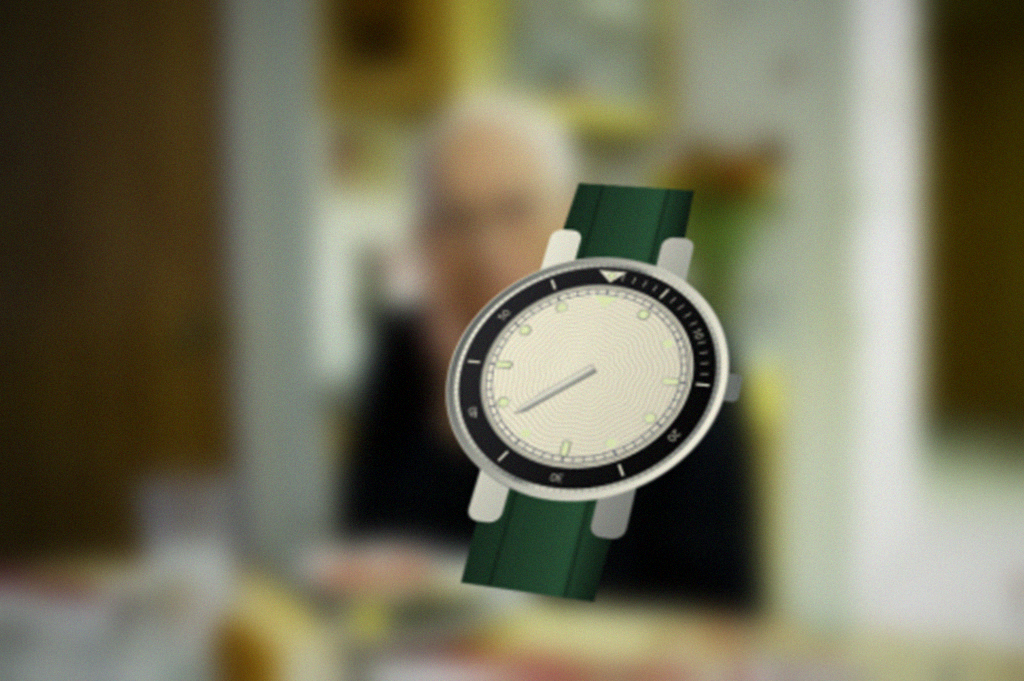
7:38
